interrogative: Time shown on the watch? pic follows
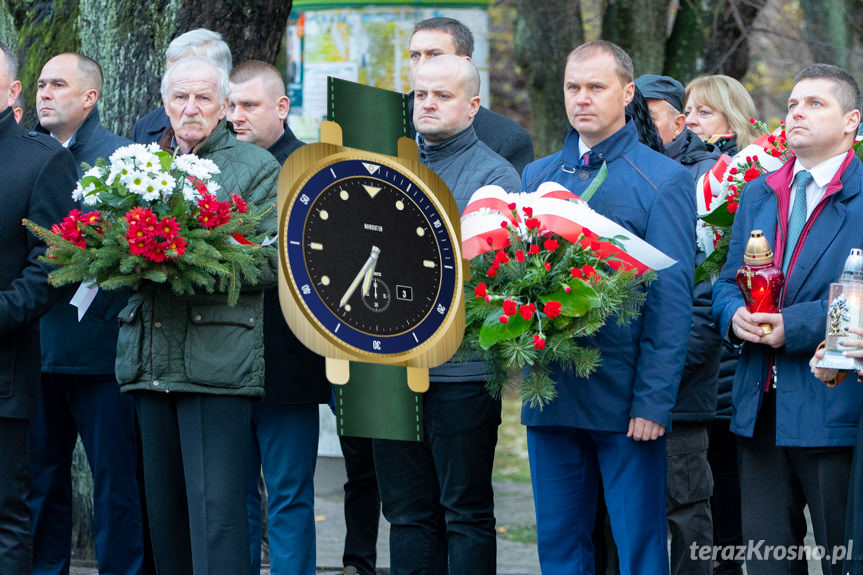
6:36
